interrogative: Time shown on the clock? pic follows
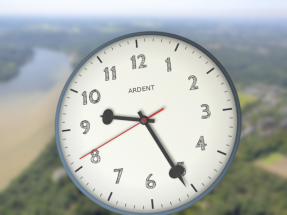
9:25:41
